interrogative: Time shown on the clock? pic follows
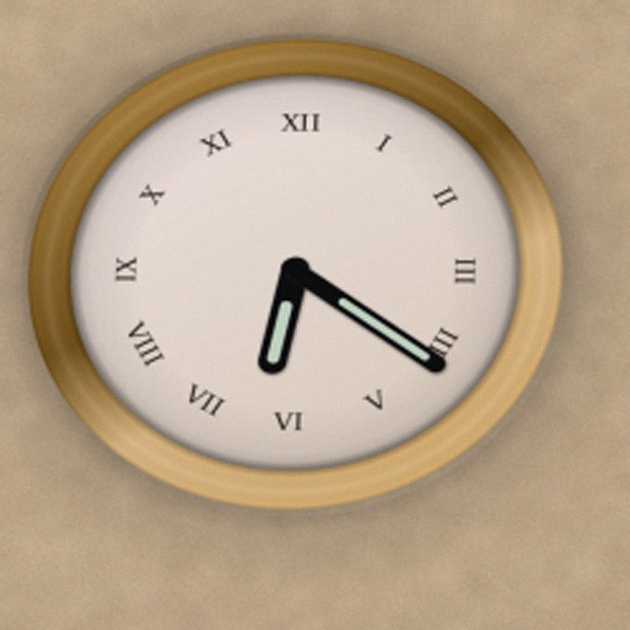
6:21
